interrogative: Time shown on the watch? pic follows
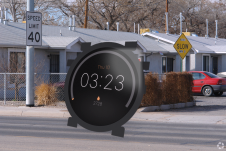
3:23
